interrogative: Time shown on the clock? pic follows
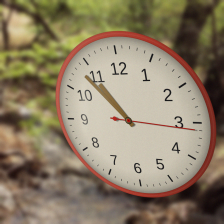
10:53:16
